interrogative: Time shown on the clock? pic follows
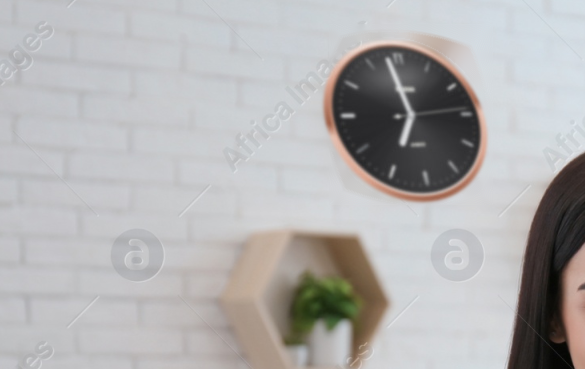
6:58:14
